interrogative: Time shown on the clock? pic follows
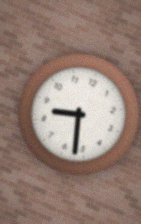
8:27
